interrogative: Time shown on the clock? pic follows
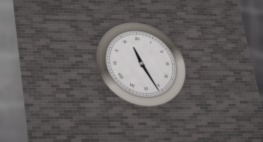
11:26
